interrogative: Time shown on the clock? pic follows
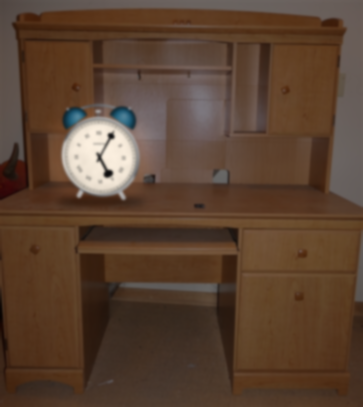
5:05
